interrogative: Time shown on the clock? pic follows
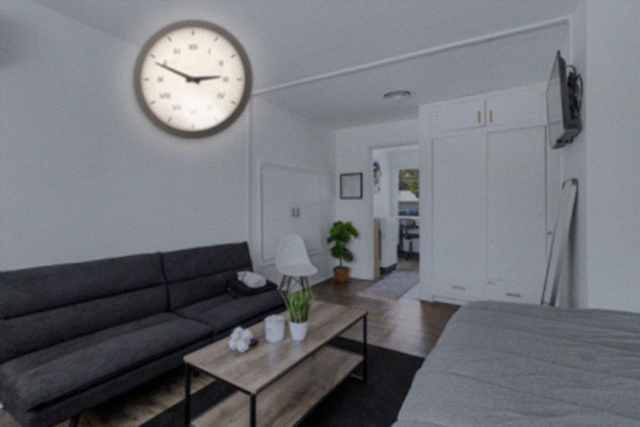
2:49
